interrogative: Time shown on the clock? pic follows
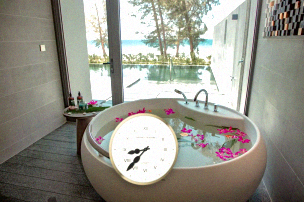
8:37
